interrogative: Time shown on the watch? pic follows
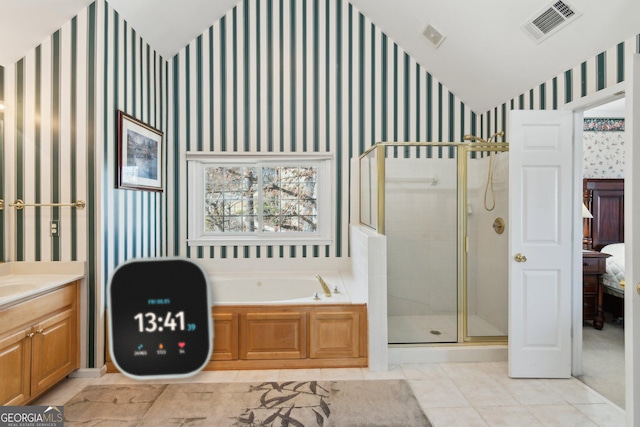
13:41
